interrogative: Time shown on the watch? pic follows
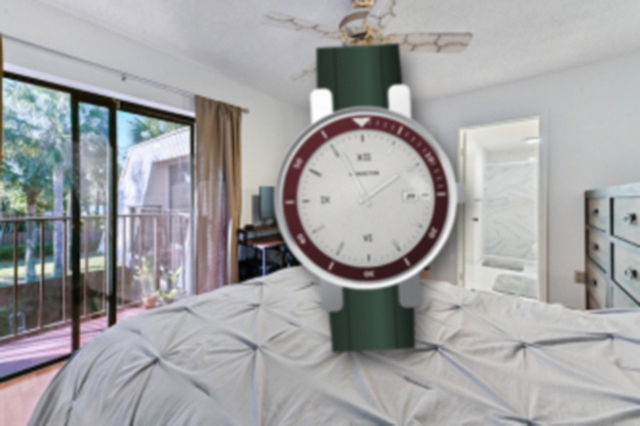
1:56
